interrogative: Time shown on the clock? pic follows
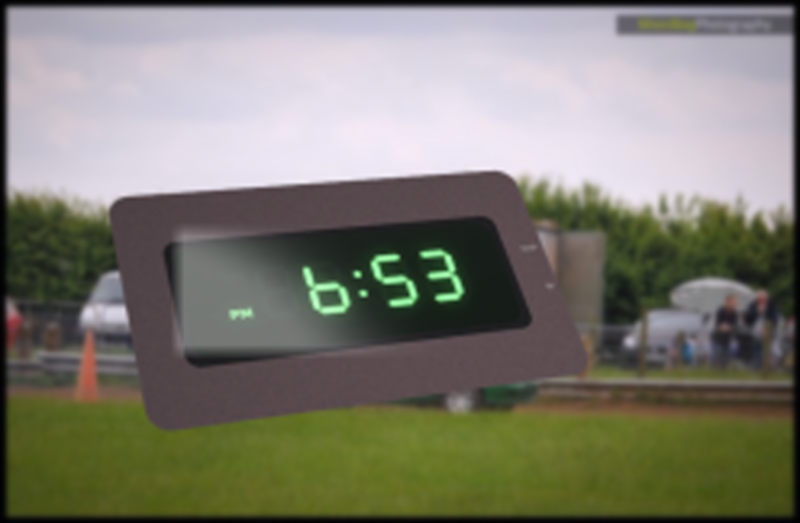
6:53
